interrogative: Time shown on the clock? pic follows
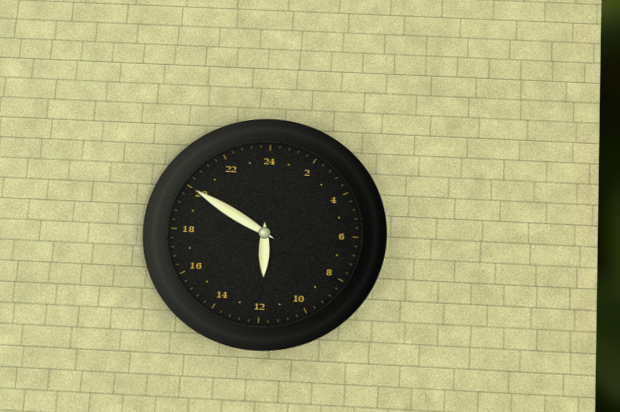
11:50
